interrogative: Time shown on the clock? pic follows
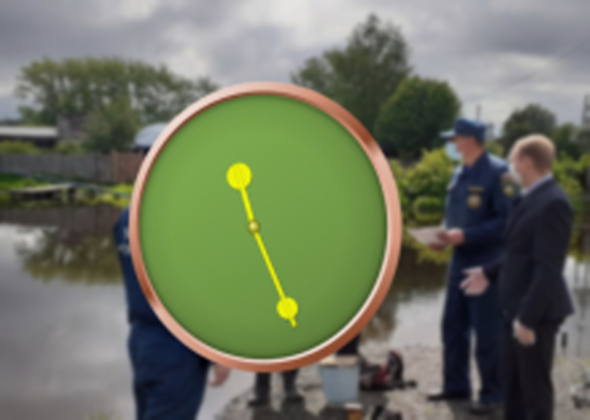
11:26
